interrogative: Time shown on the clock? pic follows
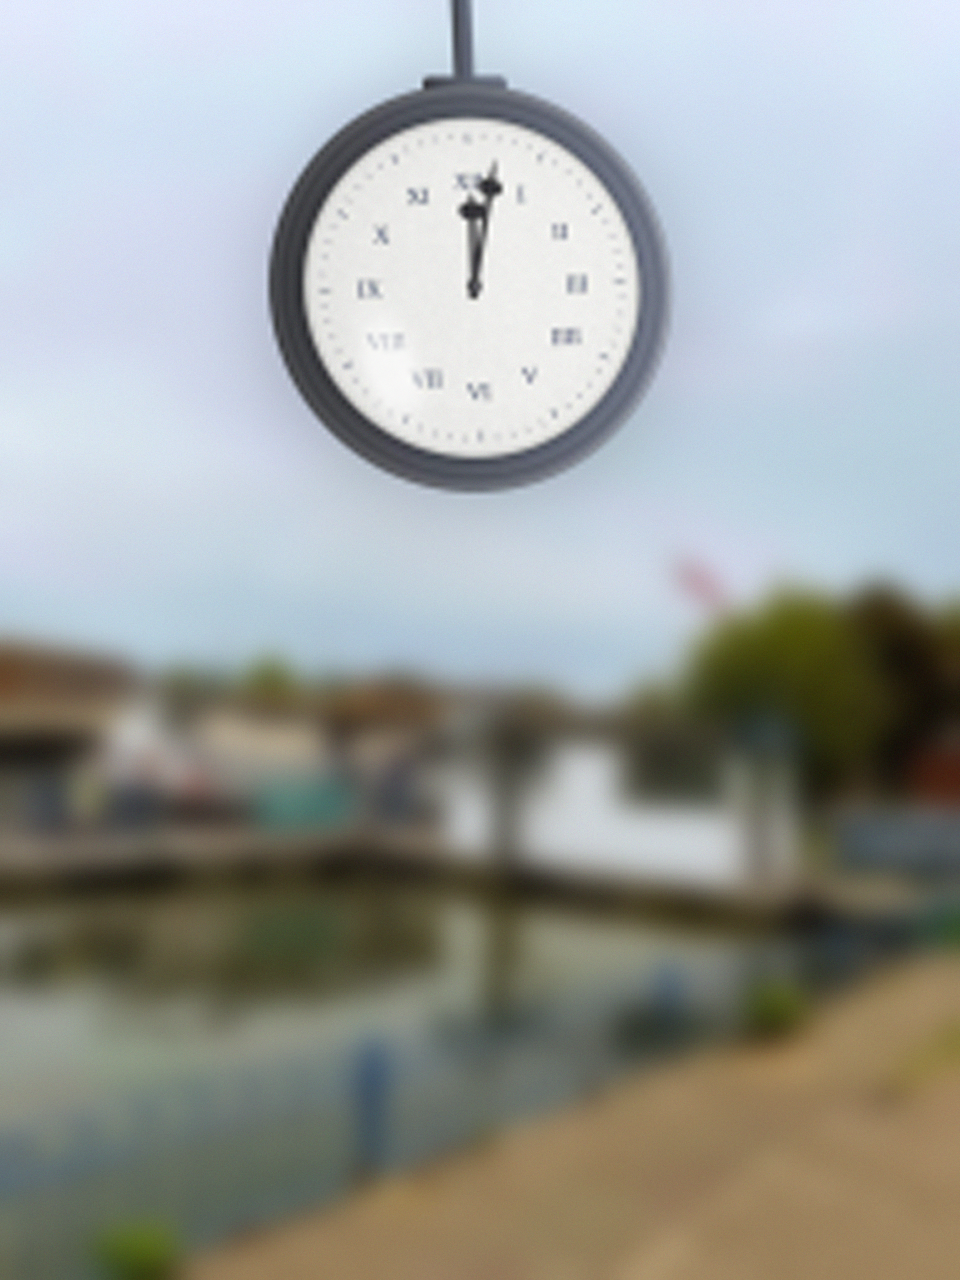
12:02
